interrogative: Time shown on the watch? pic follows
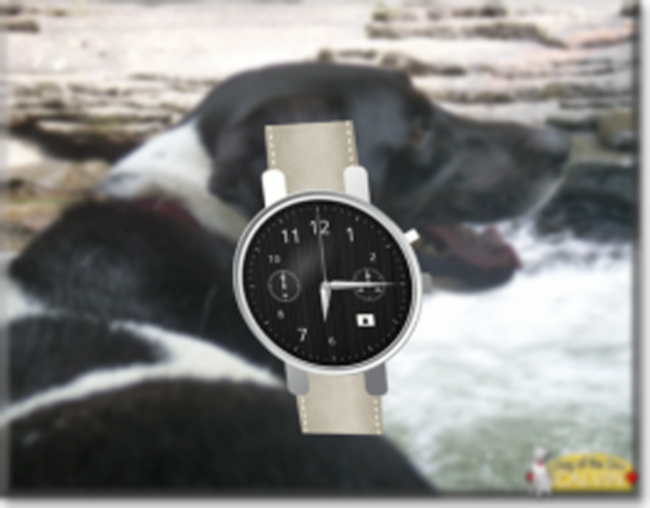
6:15
